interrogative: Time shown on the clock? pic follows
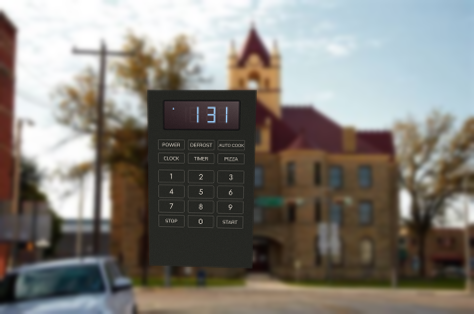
1:31
